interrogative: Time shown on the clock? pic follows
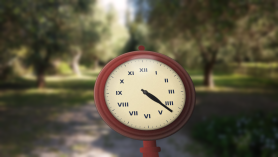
4:22
